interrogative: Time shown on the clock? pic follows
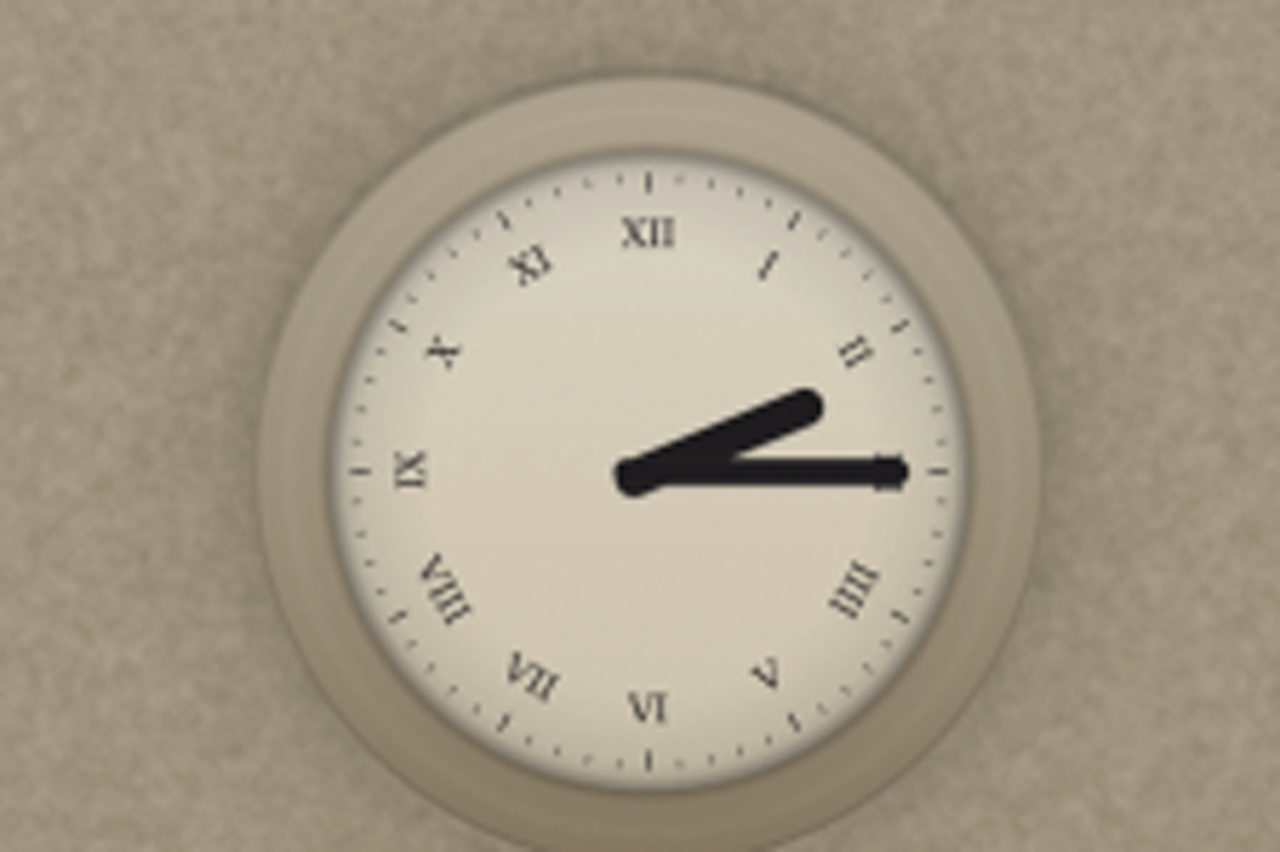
2:15
